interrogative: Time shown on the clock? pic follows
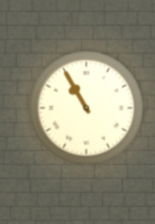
10:55
